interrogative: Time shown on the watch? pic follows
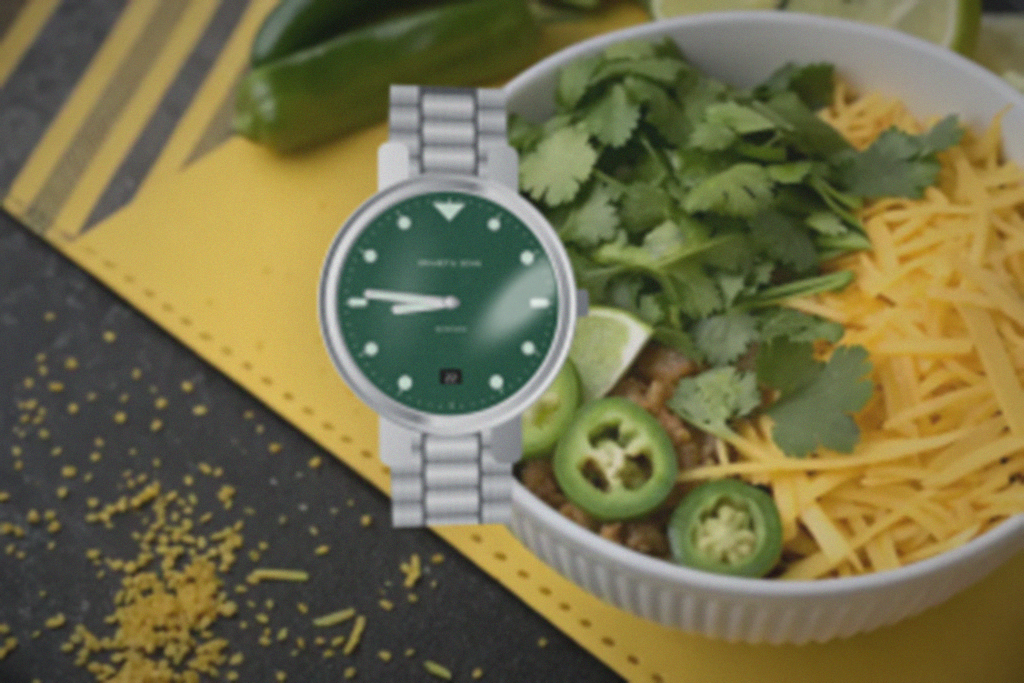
8:46
